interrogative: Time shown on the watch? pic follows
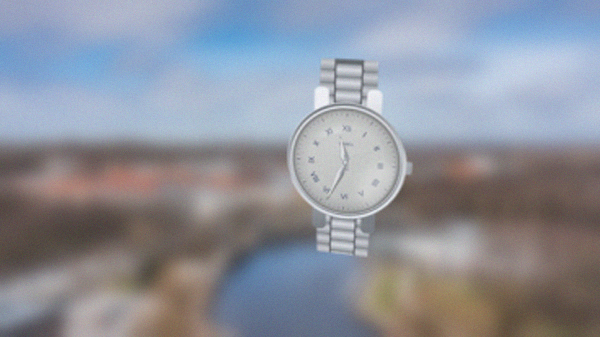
11:34
